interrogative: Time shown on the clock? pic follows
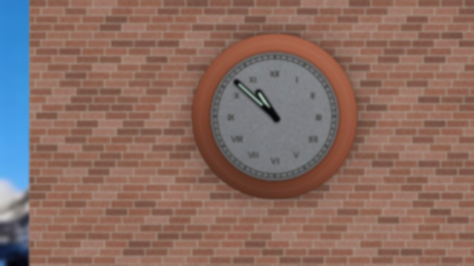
10:52
